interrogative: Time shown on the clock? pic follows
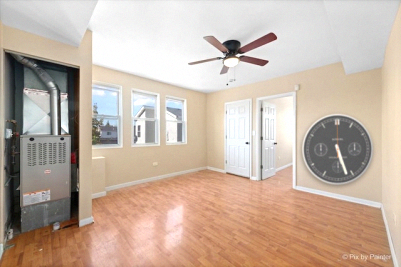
5:27
